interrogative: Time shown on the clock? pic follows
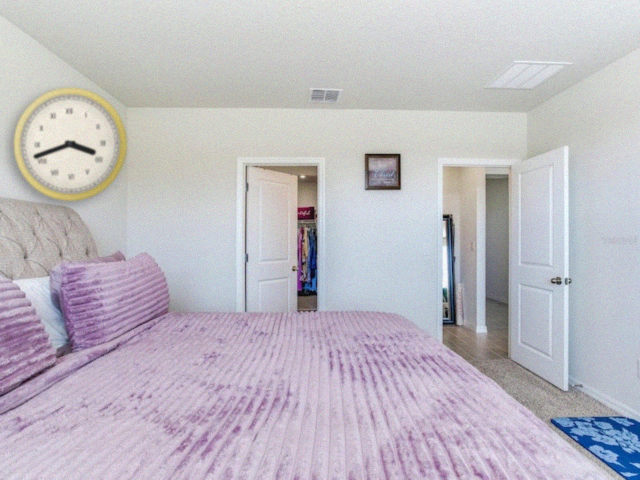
3:42
